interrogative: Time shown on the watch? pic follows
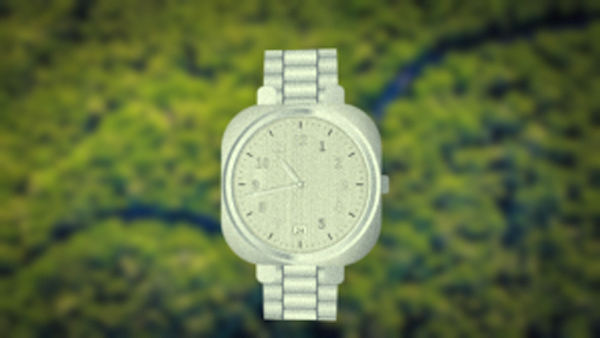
10:43
